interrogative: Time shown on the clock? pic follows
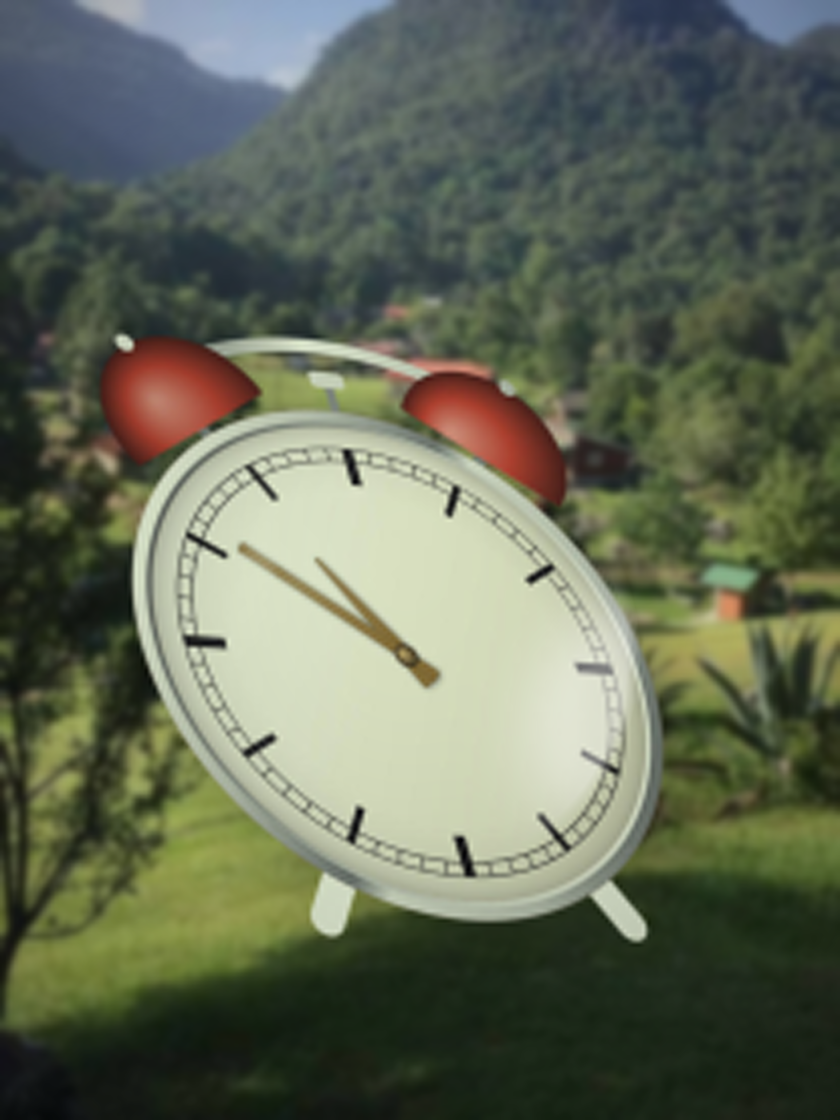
10:51
